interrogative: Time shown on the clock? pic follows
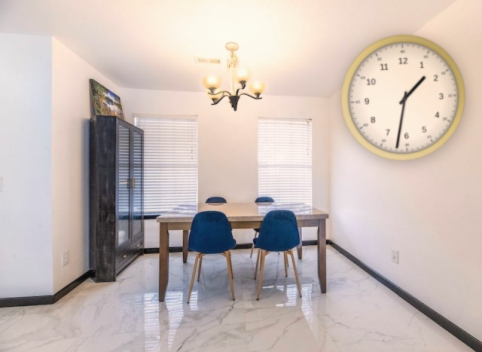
1:32
